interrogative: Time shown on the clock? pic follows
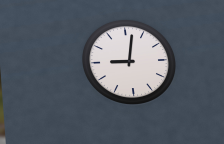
9:02
